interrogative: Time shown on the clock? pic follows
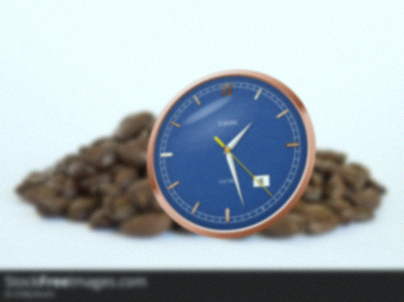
1:27:23
